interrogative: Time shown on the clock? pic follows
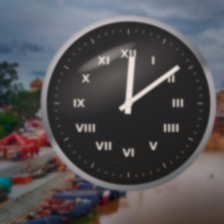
12:09
